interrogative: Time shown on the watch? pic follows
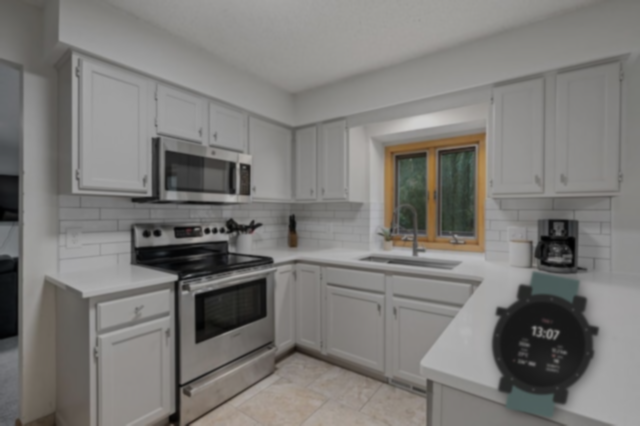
13:07
